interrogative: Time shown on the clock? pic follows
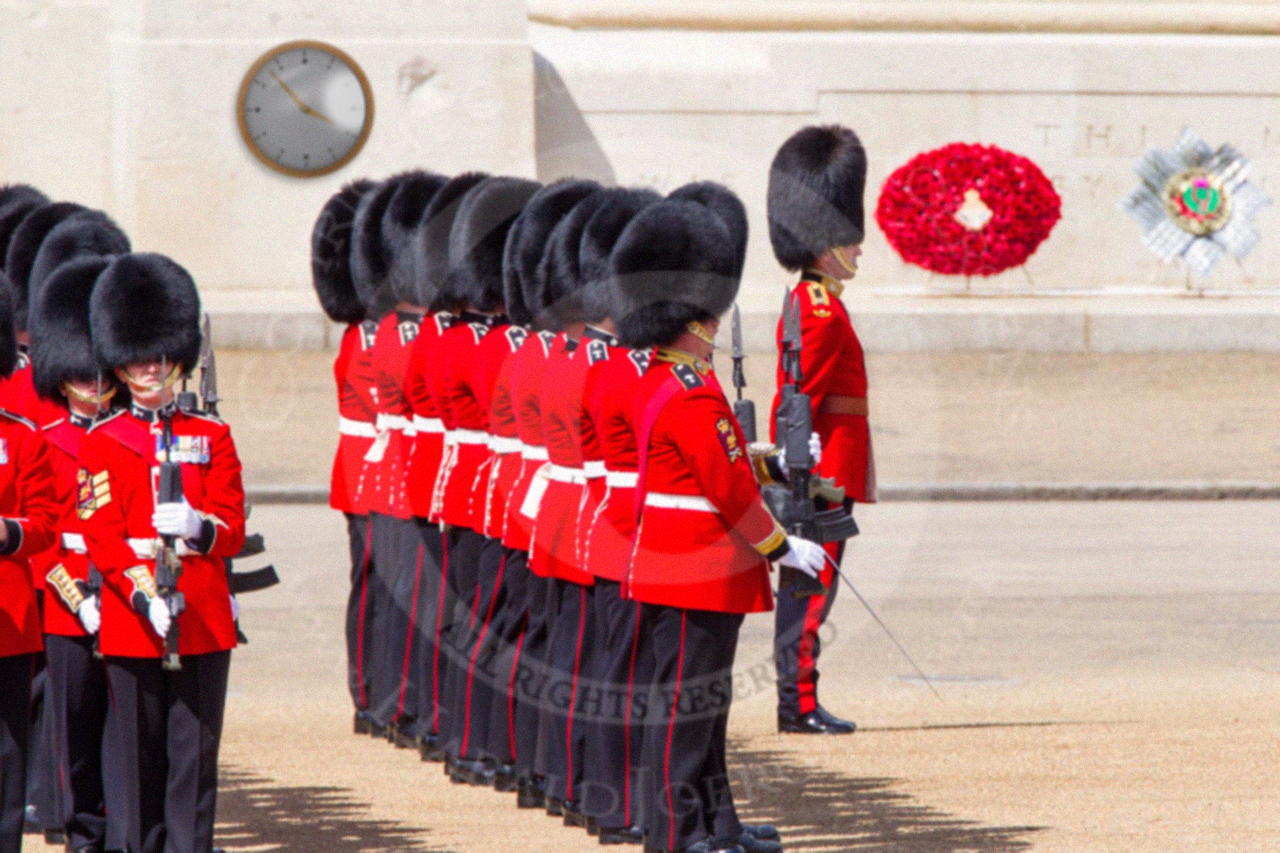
3:53
